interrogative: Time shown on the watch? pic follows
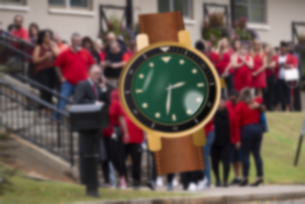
2:32
